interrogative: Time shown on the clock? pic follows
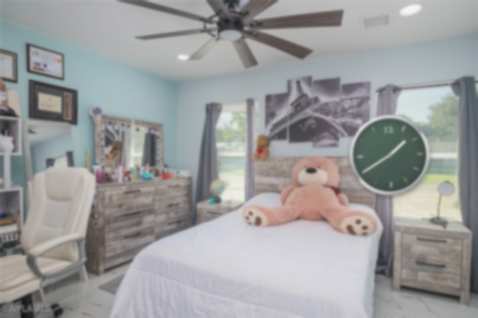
1:40
